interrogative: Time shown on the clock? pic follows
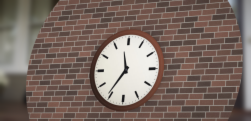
11:36
